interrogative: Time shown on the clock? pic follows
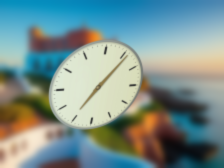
7:06
